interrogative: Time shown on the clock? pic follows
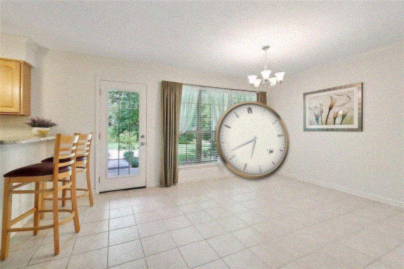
6:42
